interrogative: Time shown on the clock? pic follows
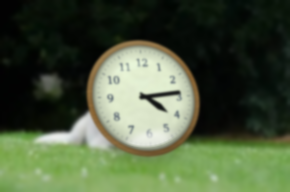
4:14
